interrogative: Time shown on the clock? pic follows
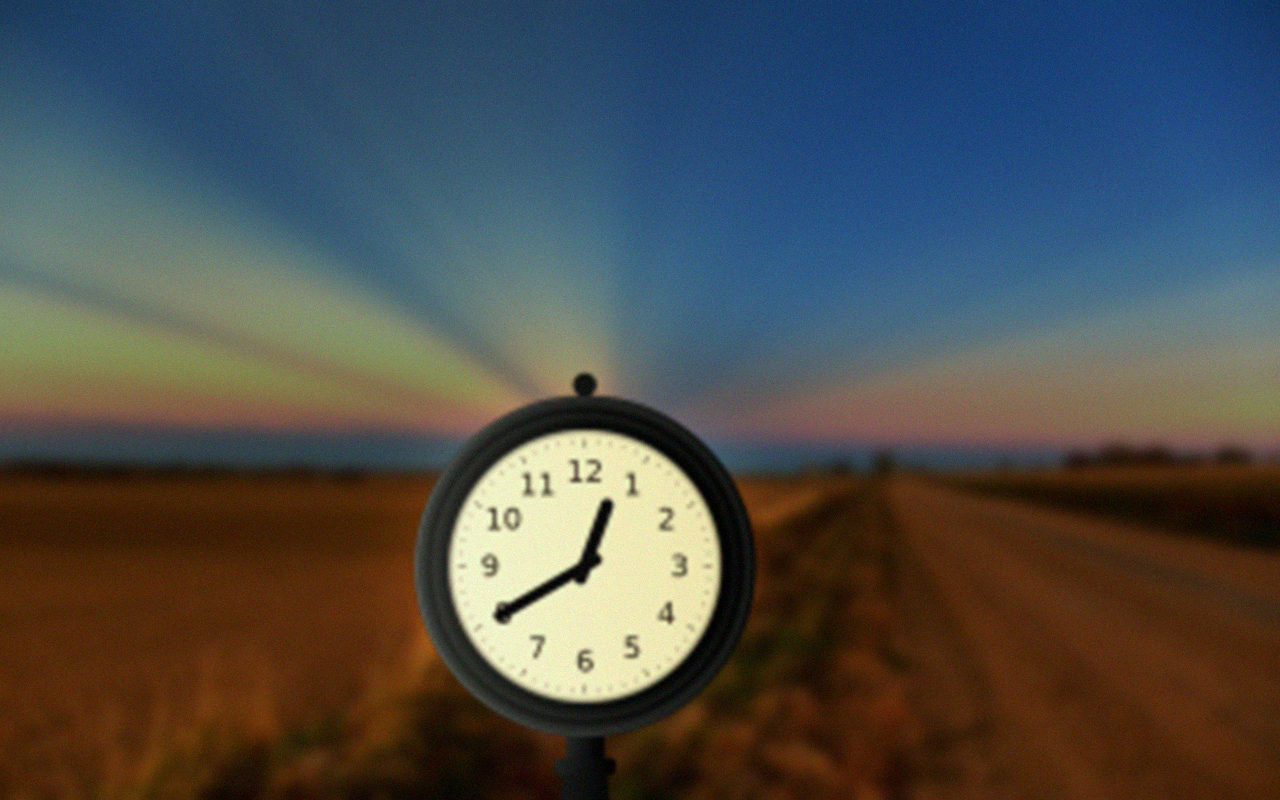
12:40
